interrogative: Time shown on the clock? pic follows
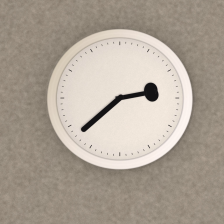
2:38
